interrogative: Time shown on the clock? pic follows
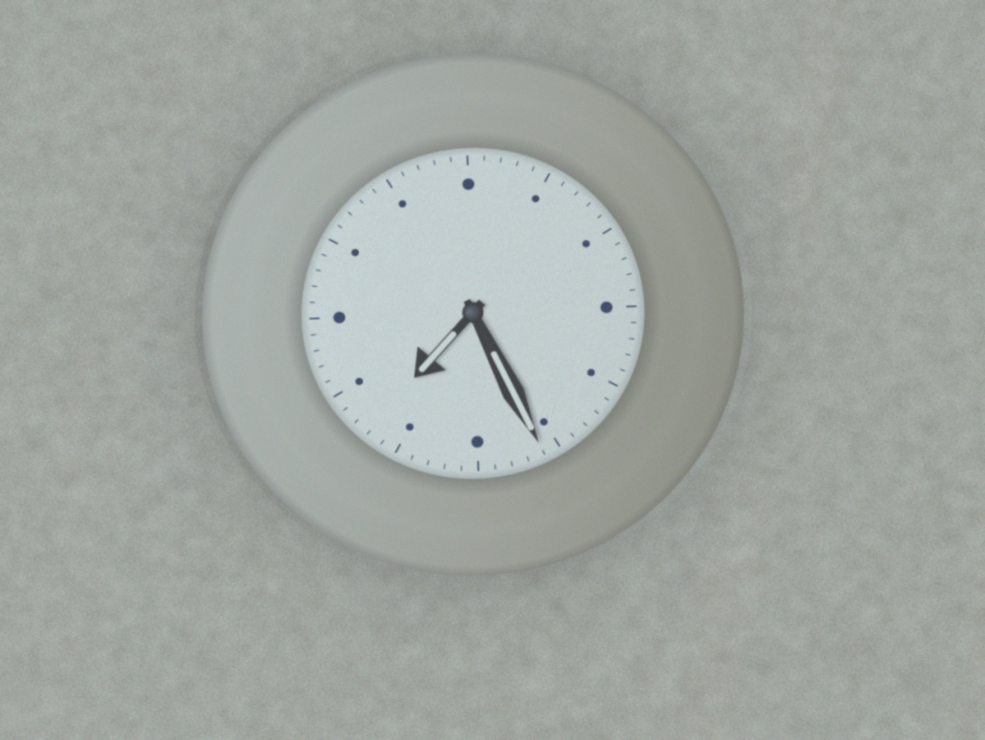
7:26
